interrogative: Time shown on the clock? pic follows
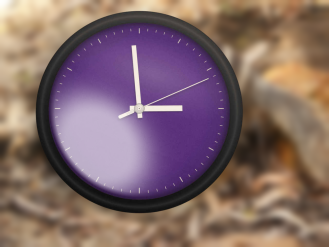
2:59:11
